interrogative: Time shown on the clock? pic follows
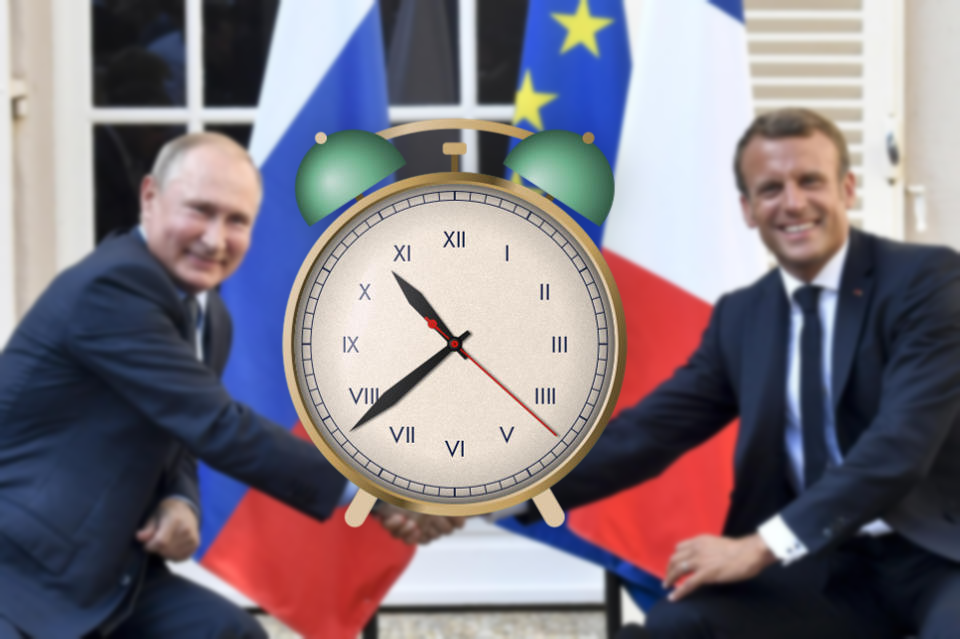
10:38:22
